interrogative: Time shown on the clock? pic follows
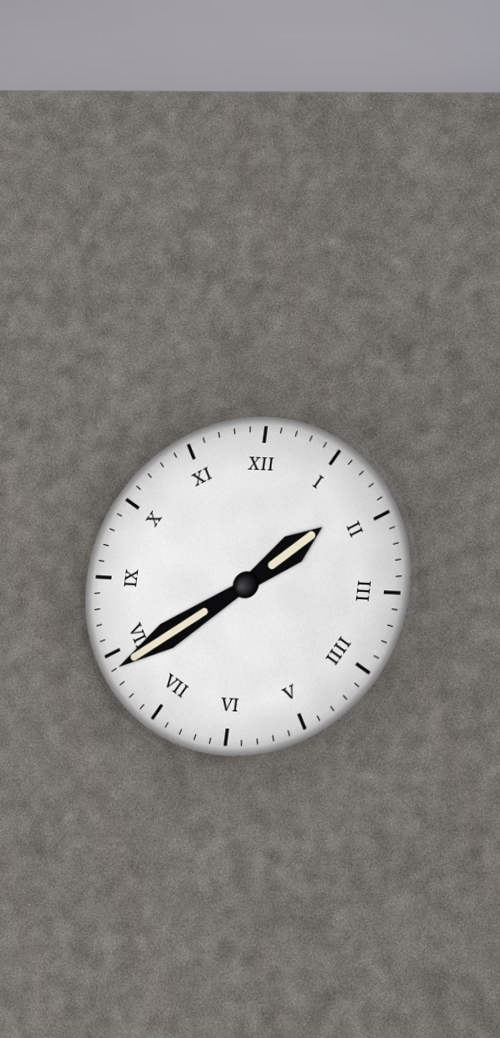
1:39
